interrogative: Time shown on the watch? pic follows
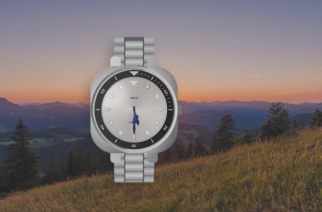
5:30
